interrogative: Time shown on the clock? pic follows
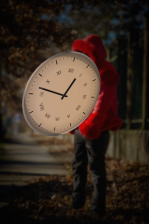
12:47
